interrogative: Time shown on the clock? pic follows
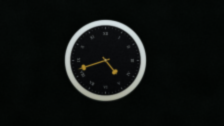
4:42
